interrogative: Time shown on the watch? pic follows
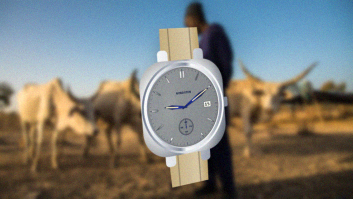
9:10
